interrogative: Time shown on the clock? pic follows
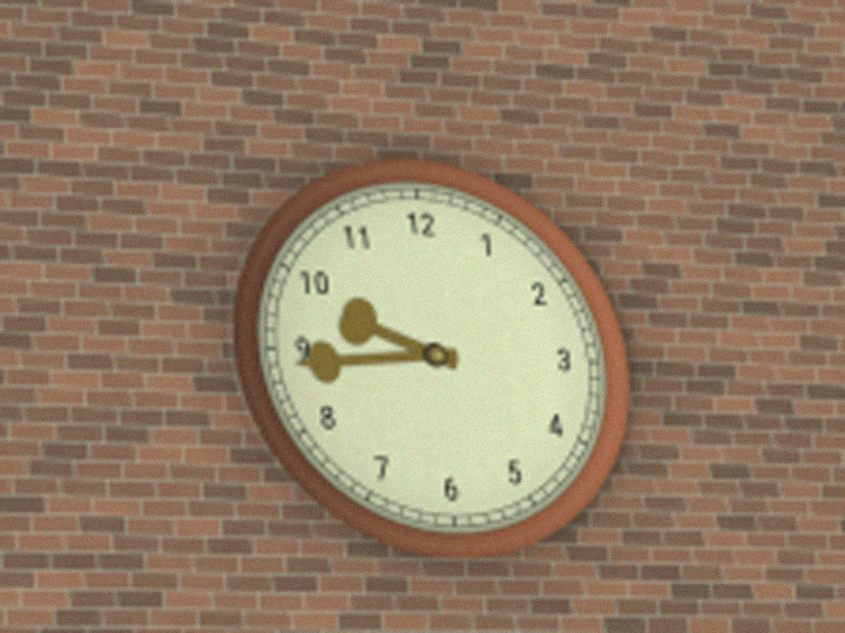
9:44
